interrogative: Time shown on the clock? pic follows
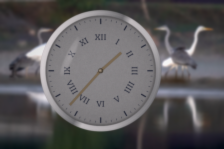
1:37
